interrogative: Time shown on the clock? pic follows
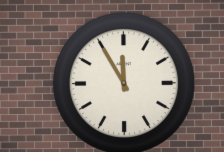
11:55
